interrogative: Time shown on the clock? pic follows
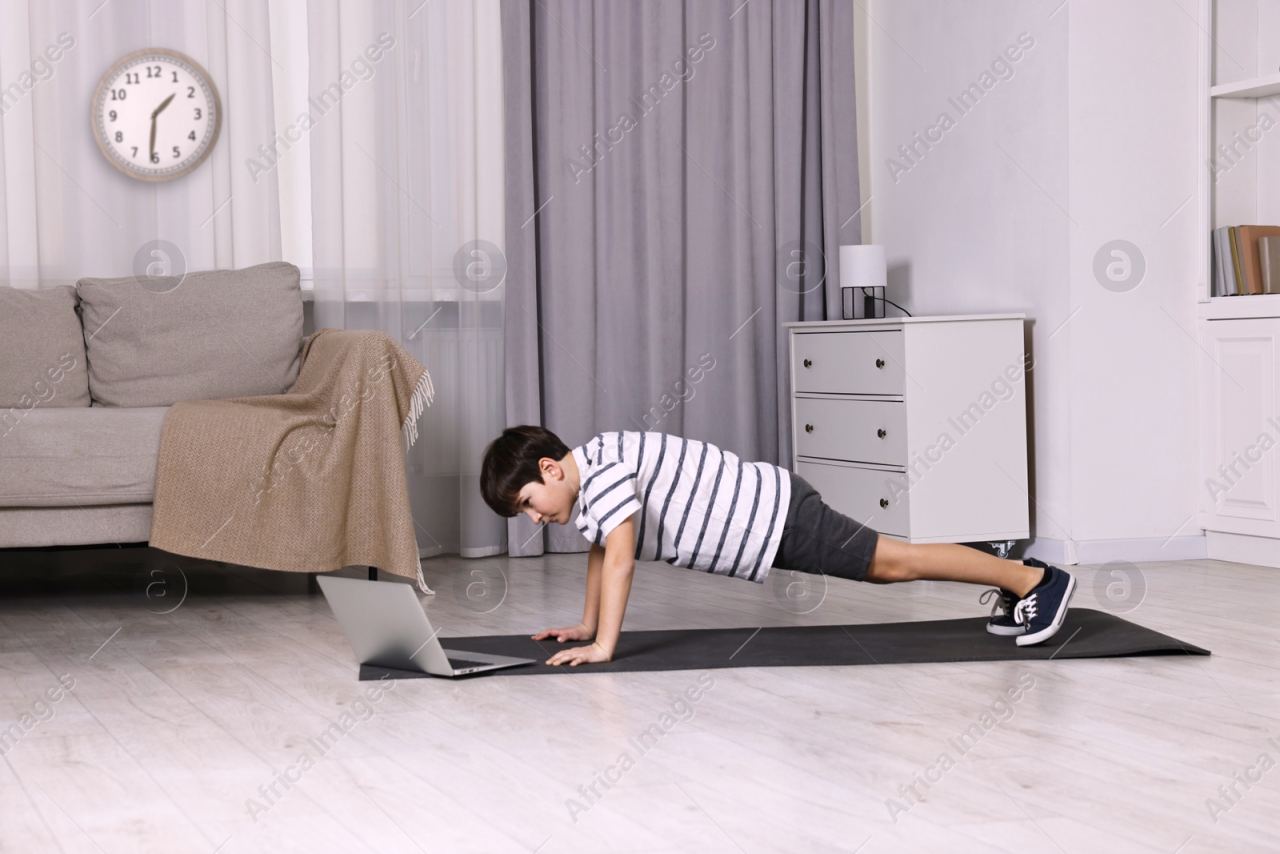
1:31
